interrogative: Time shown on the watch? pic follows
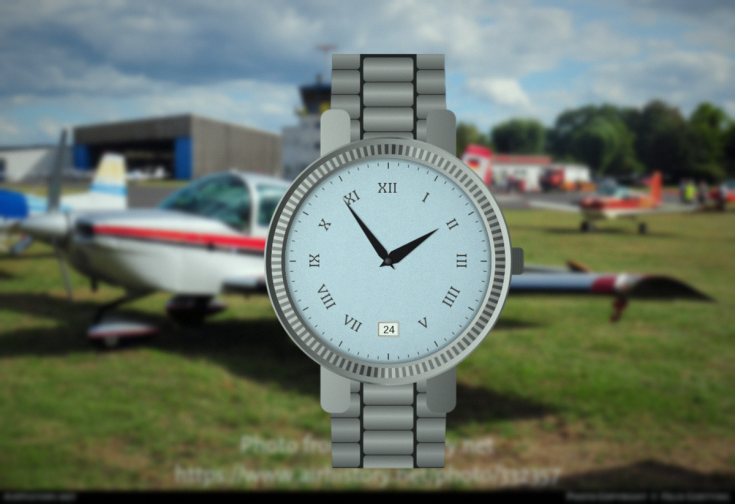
1:54
